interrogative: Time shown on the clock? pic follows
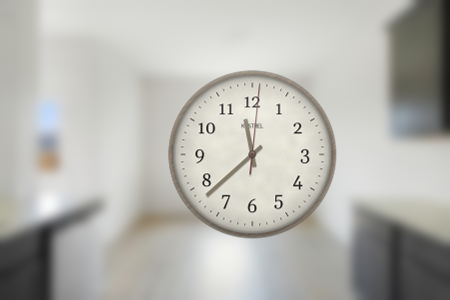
11:38:01
